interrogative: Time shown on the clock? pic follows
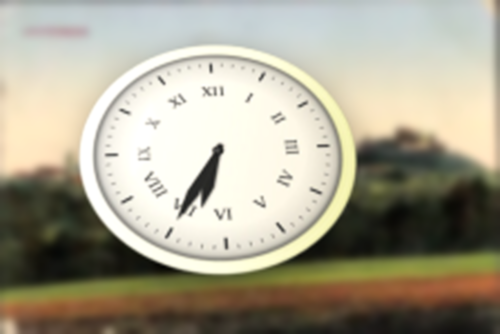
6:35
